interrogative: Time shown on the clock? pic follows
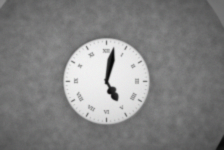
5:02
